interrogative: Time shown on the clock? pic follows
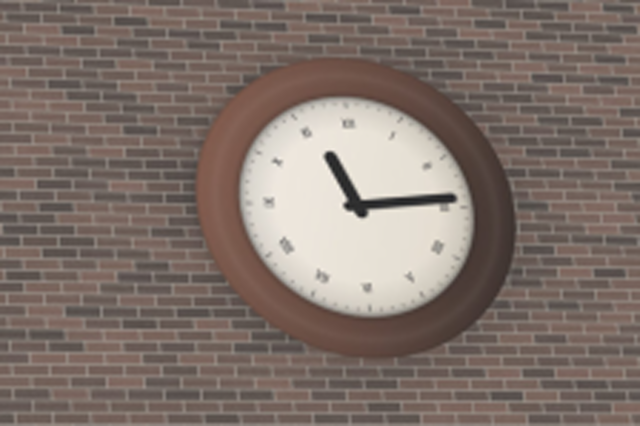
11:14
